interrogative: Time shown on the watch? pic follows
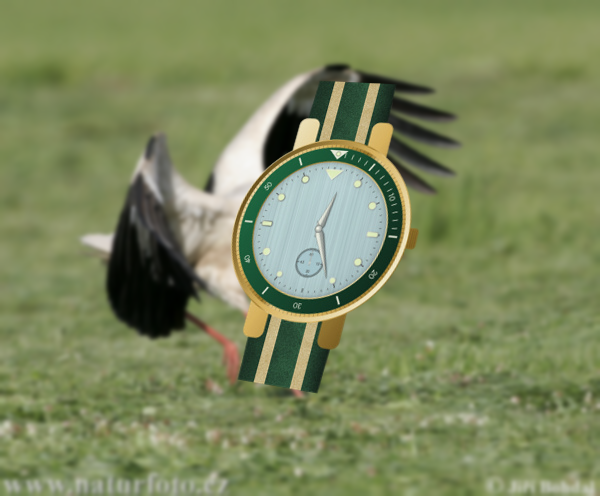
12:26
